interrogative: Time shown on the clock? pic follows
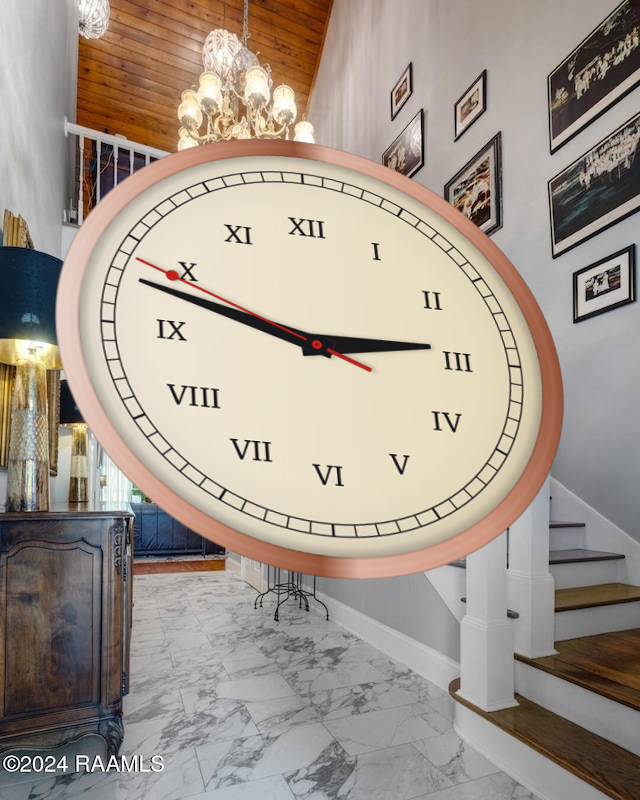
2:47:49
